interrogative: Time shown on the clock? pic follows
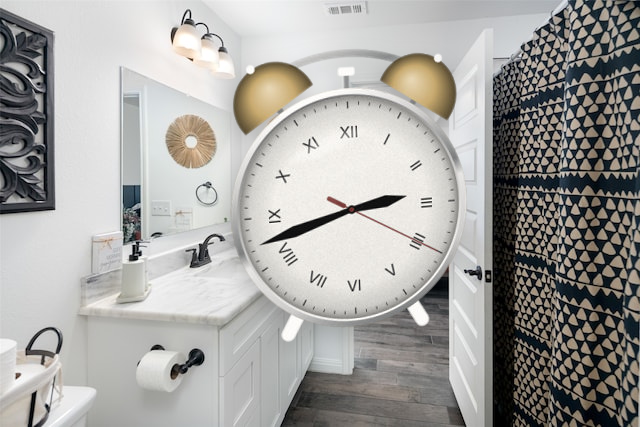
2:42:20
